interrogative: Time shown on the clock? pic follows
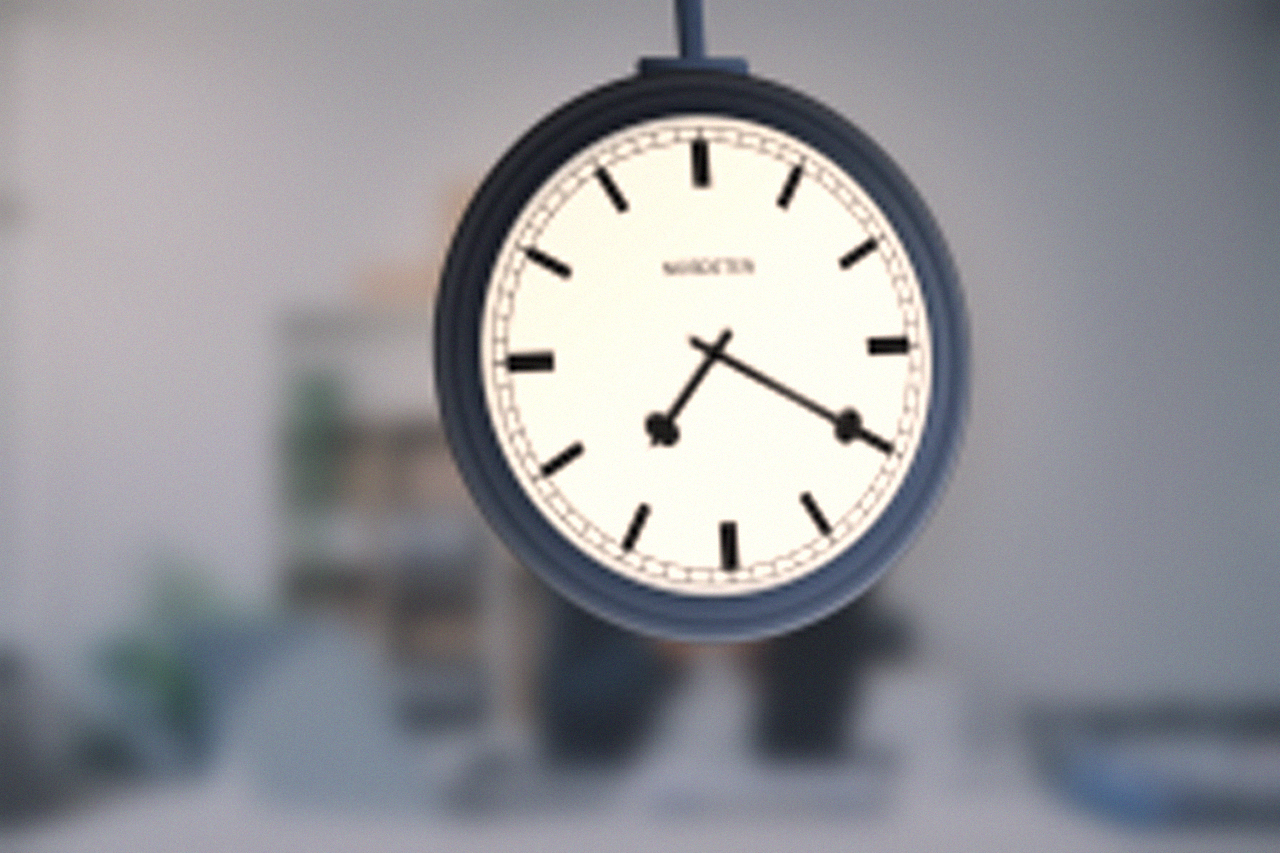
7:20
